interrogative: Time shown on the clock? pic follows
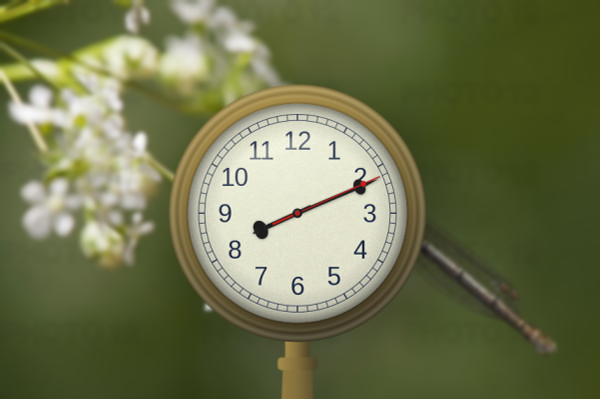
8:11:11
